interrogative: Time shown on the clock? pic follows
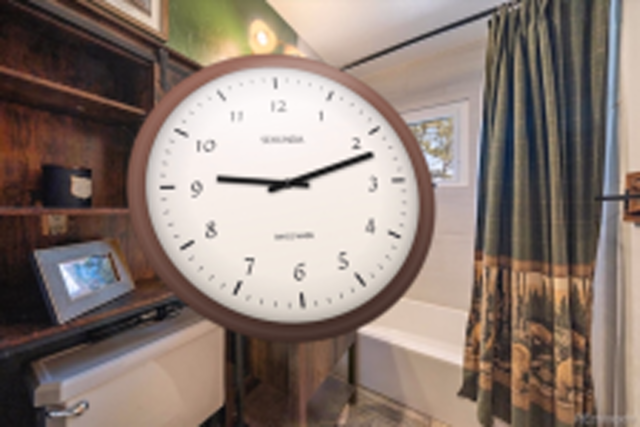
9:12
